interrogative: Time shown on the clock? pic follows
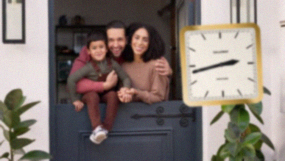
2:43
